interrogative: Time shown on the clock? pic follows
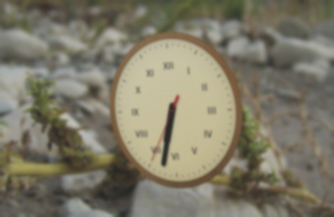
6:32:35
